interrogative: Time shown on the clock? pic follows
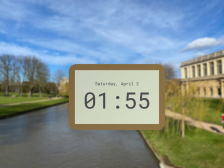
1:55
